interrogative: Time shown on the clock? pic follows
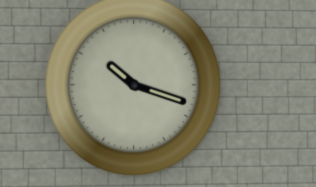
10:18
